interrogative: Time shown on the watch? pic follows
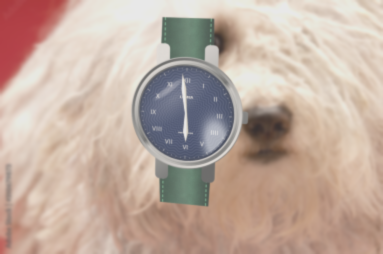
5:59
